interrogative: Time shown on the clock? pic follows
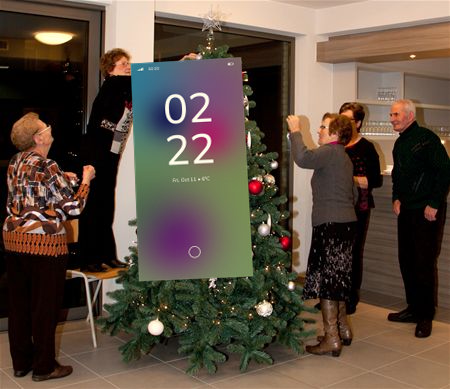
2:22
